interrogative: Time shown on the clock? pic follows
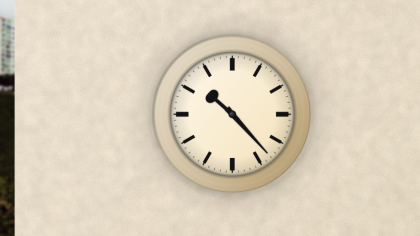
10:23
